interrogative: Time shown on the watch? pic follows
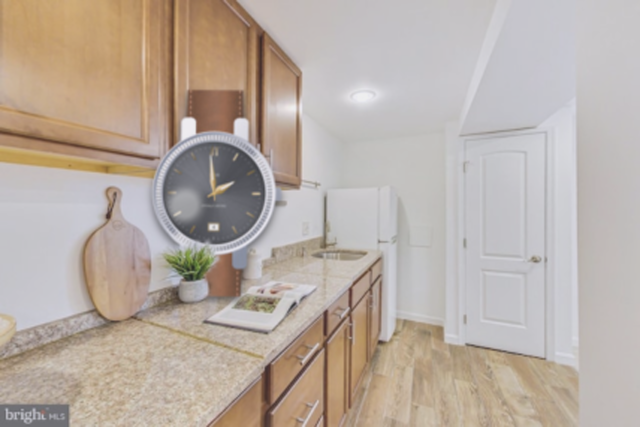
1:59
